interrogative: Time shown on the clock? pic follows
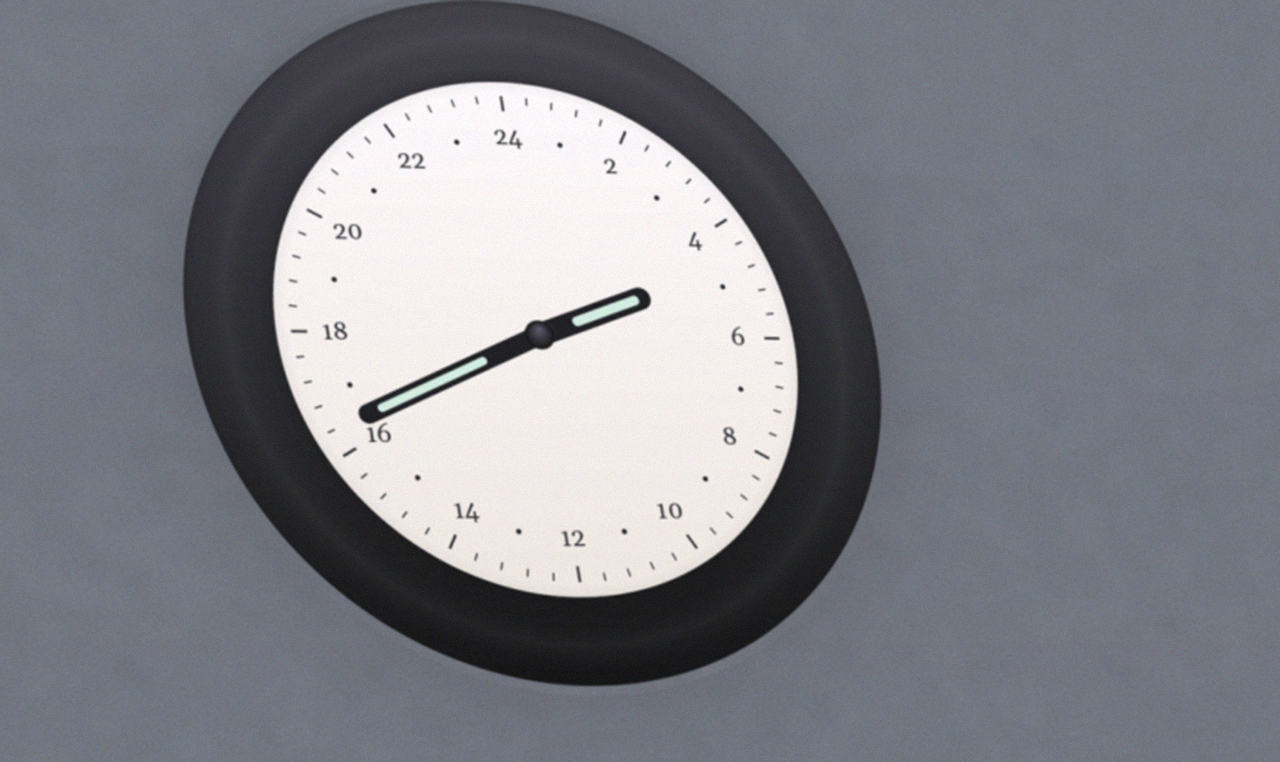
4:41
